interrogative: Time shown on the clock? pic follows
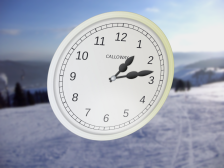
1:13
